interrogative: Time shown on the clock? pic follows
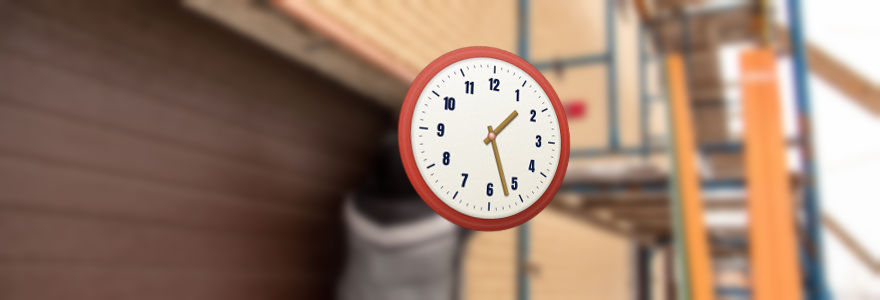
1:27
